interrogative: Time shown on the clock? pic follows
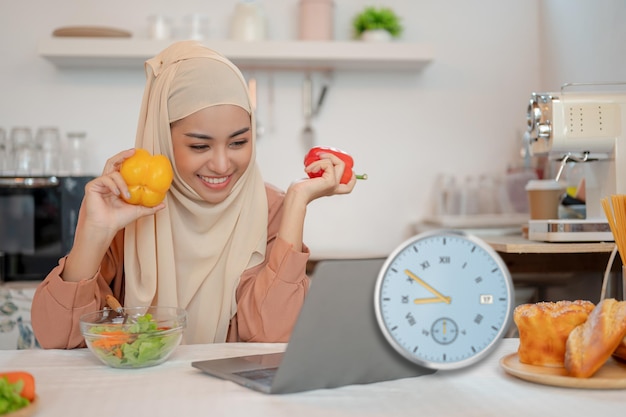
8:51
